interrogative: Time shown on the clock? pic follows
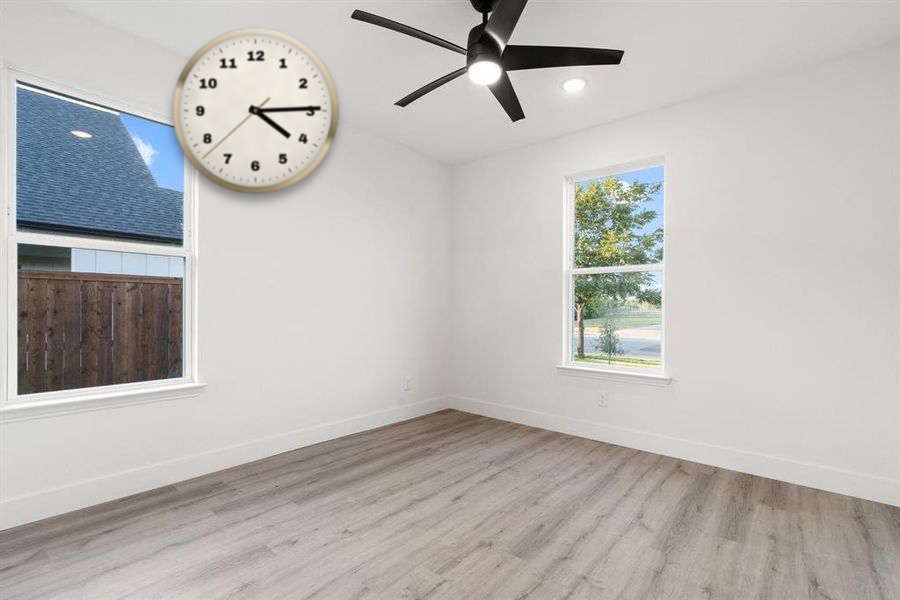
4:14:38
